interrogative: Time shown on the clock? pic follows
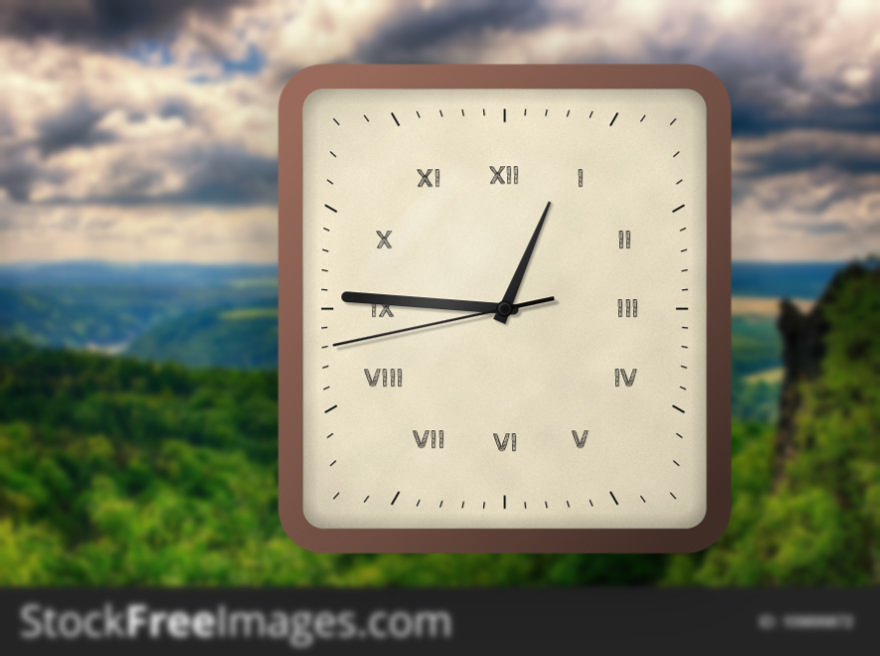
12:45:43
